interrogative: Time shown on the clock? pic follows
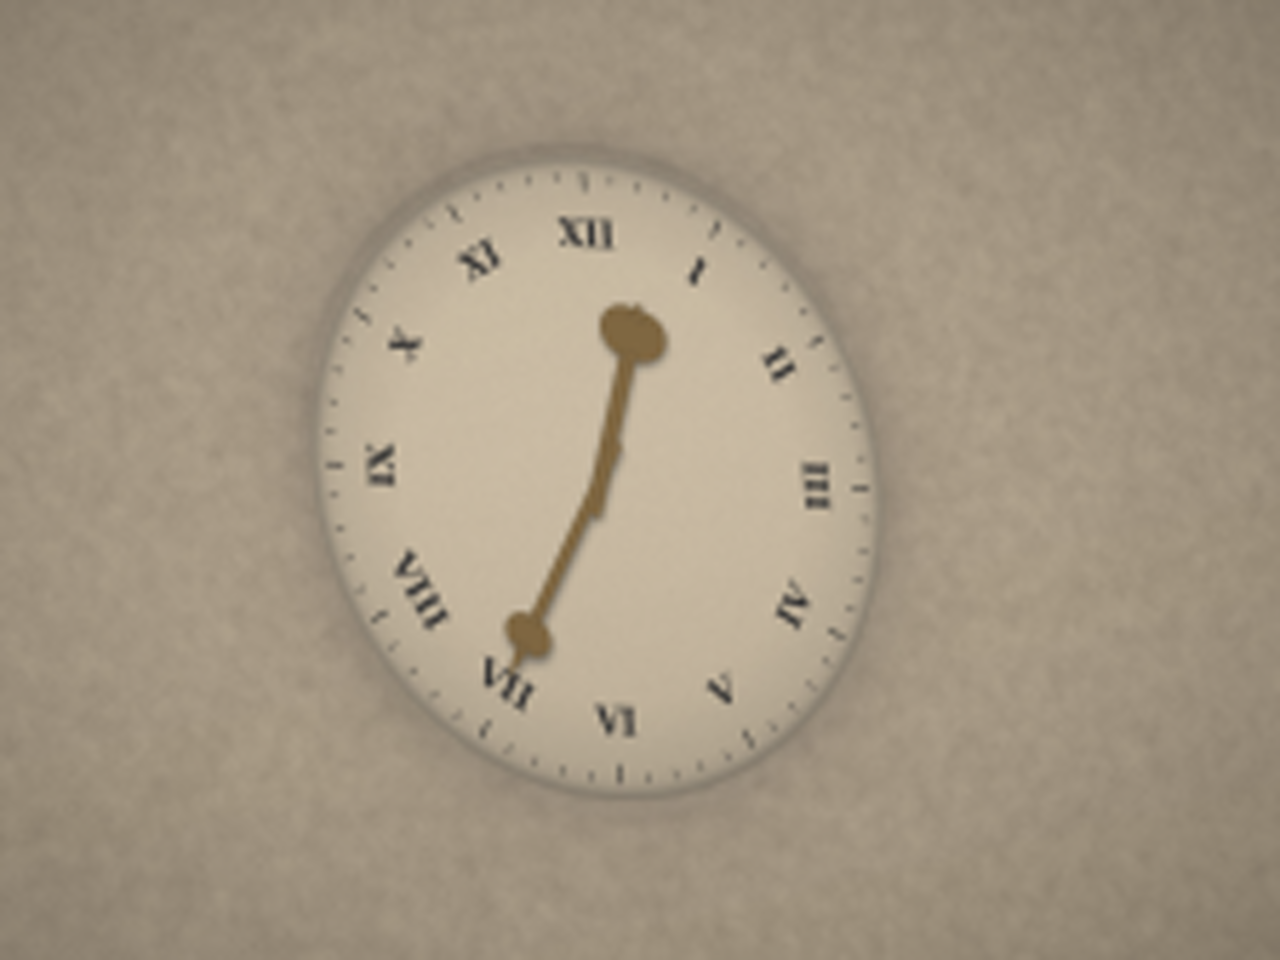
12:35
